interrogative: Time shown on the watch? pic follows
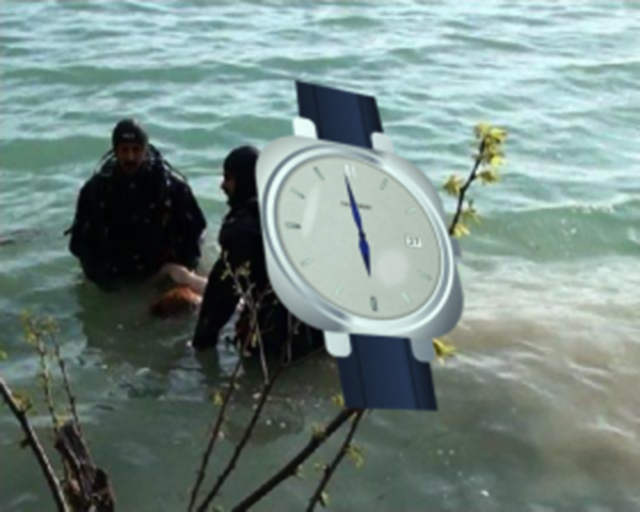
5:59
